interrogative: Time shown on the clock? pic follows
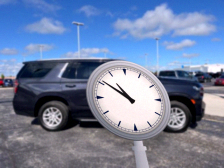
10:51
